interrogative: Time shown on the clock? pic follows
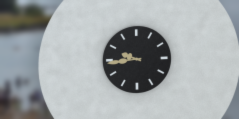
9:44
